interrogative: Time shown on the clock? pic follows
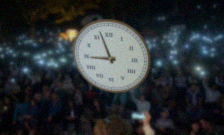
8:57
